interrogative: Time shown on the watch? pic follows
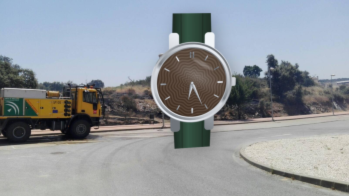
6:26
